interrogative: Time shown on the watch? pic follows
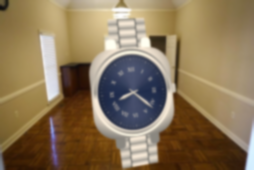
8:22
